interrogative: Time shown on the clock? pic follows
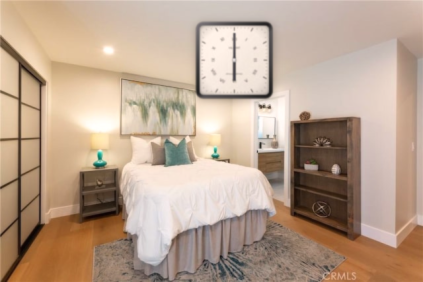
6:00
